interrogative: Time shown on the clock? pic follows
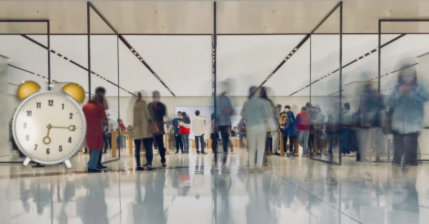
6:15
